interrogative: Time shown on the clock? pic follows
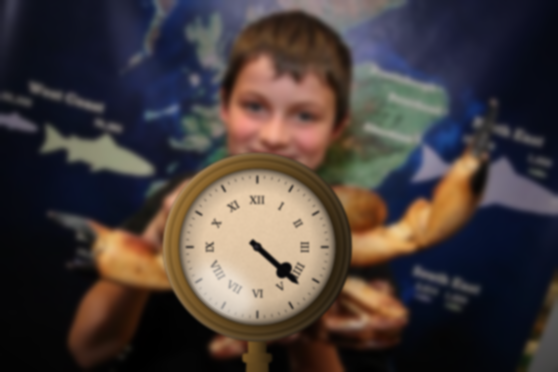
4:22
